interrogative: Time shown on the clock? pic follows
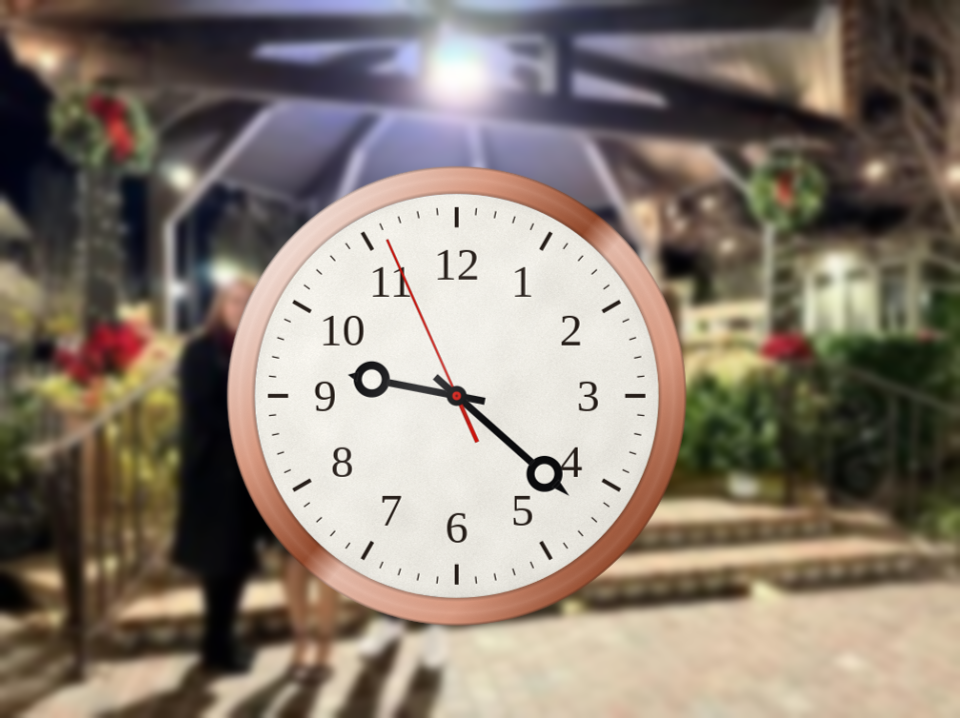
9:21:56
